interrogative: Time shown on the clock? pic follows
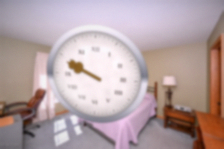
9:49
